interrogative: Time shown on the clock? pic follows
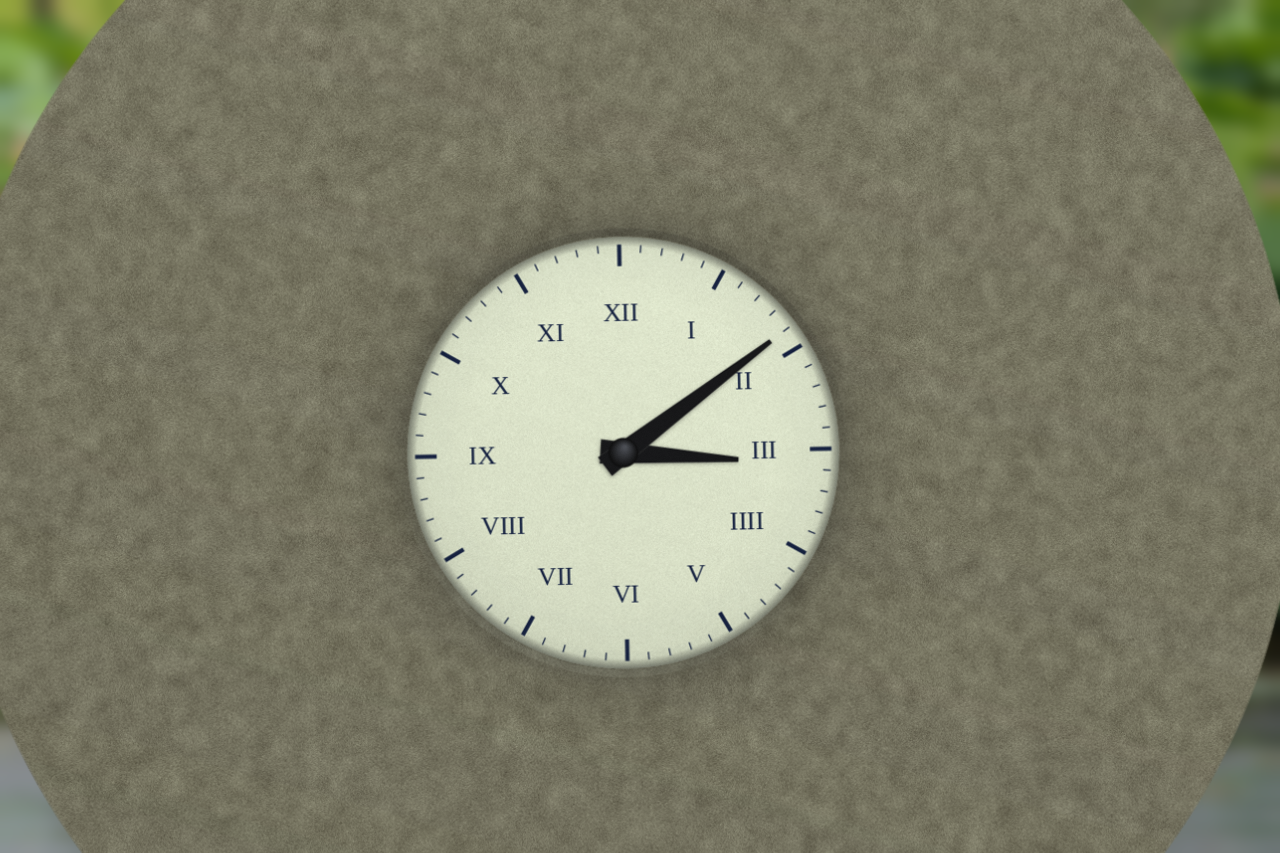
3:09
